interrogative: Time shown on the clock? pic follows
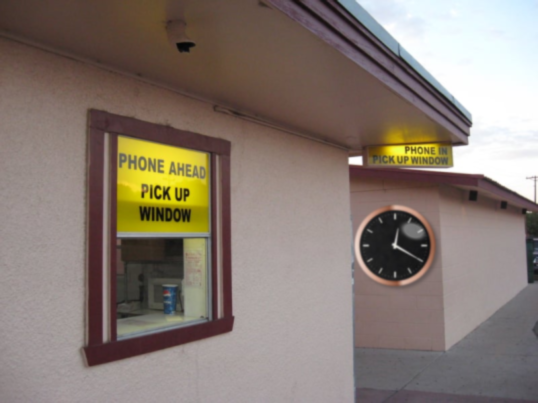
12:20
